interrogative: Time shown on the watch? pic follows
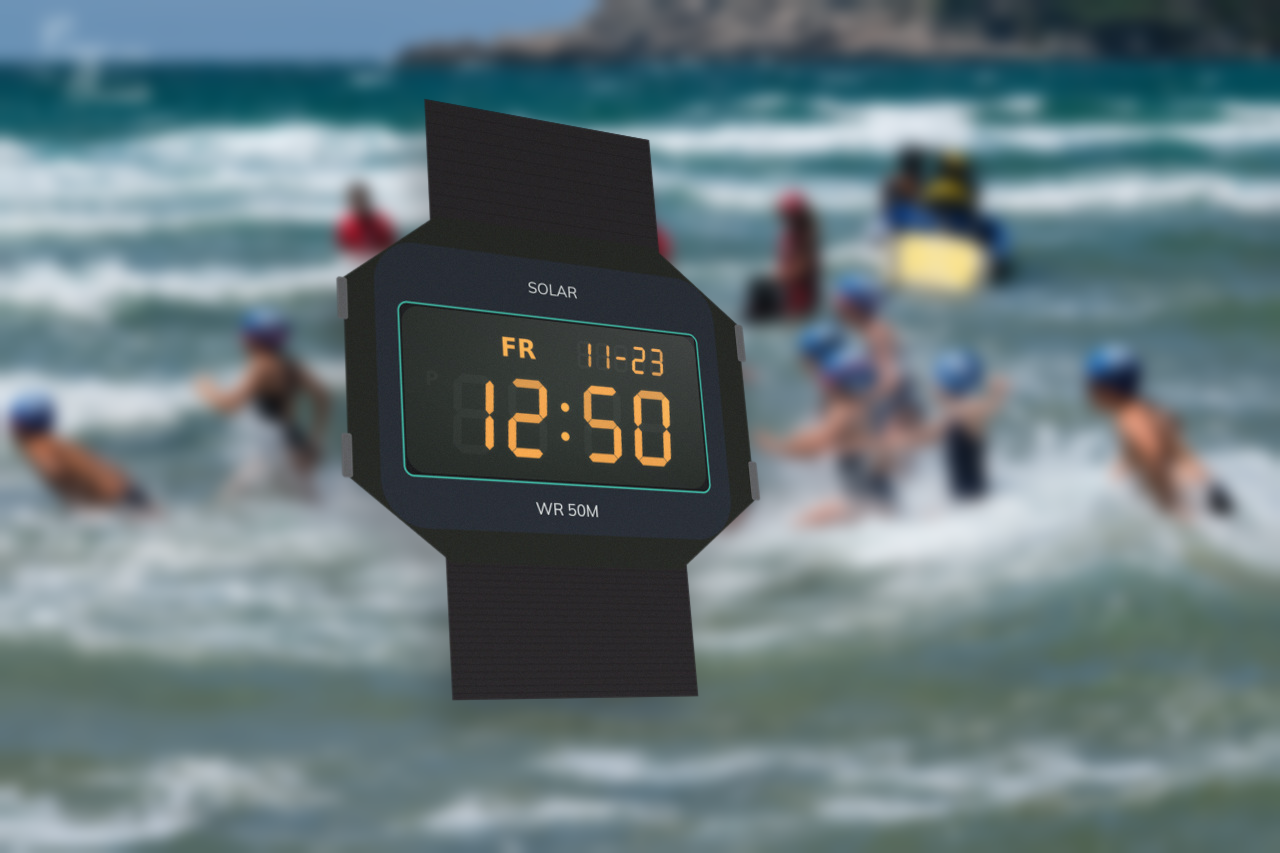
12:50
